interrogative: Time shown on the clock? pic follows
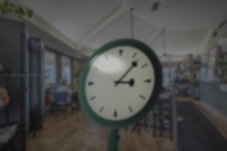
3:07
